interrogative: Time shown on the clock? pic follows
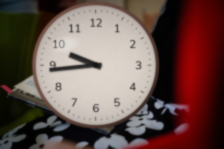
9:44
